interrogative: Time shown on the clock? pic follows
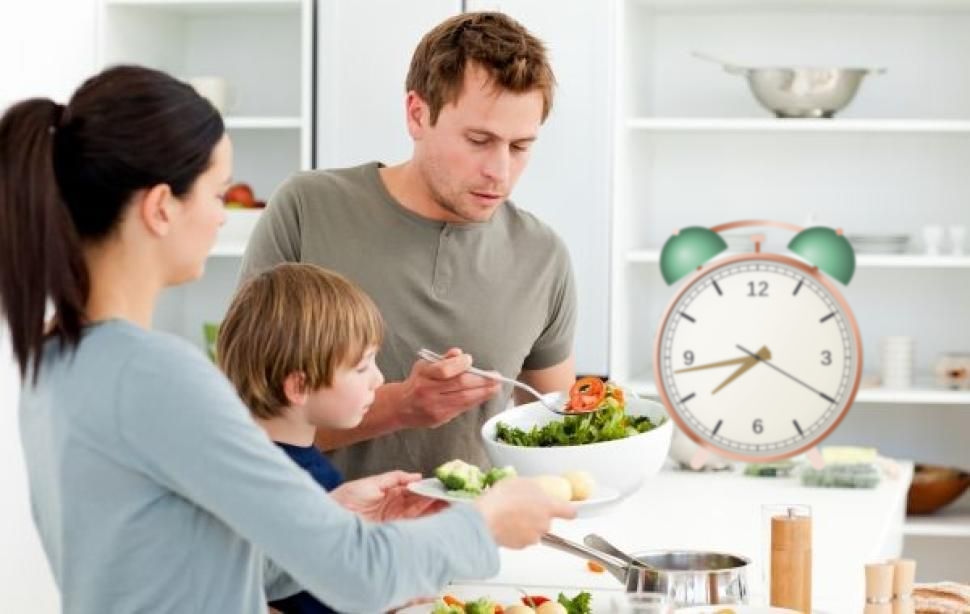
7:43:20
